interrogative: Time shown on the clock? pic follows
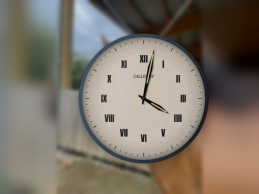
4:02
